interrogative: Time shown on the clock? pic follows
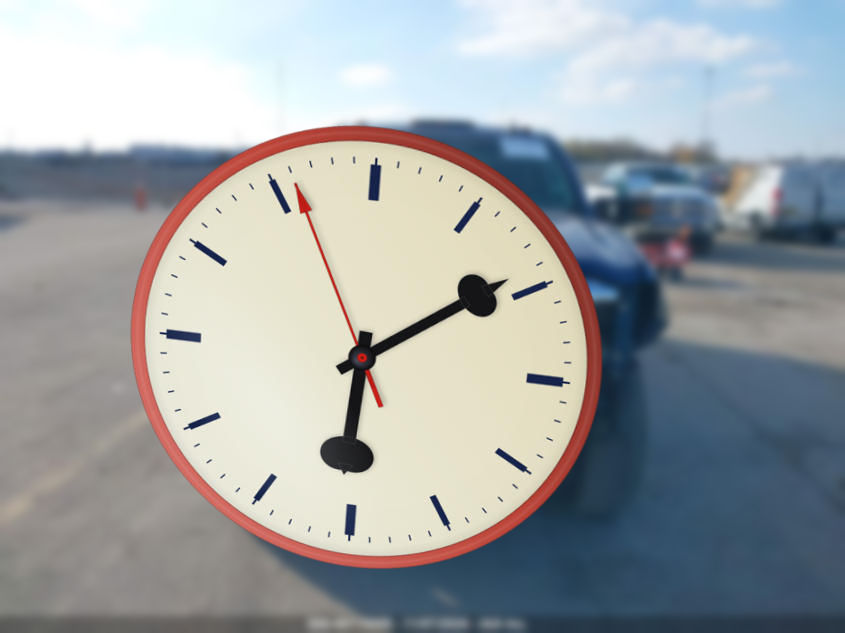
6:08:56
